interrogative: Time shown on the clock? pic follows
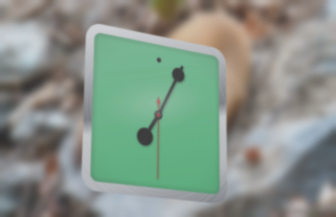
7:04:30
